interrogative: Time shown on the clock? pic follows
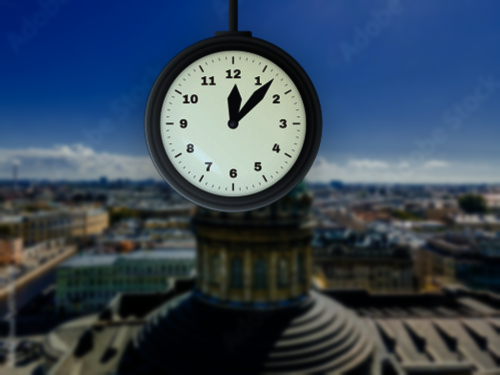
12:07
